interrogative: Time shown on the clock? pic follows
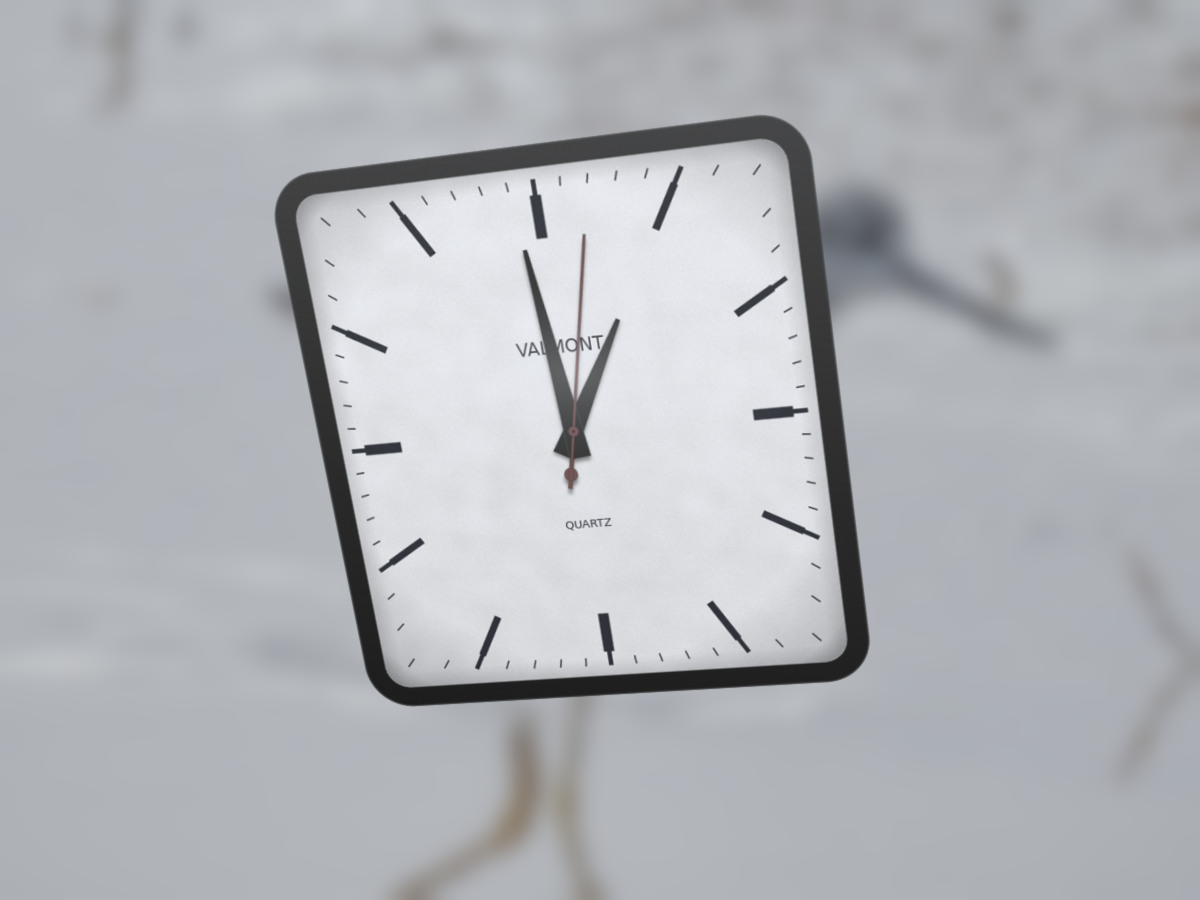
12:59:02
